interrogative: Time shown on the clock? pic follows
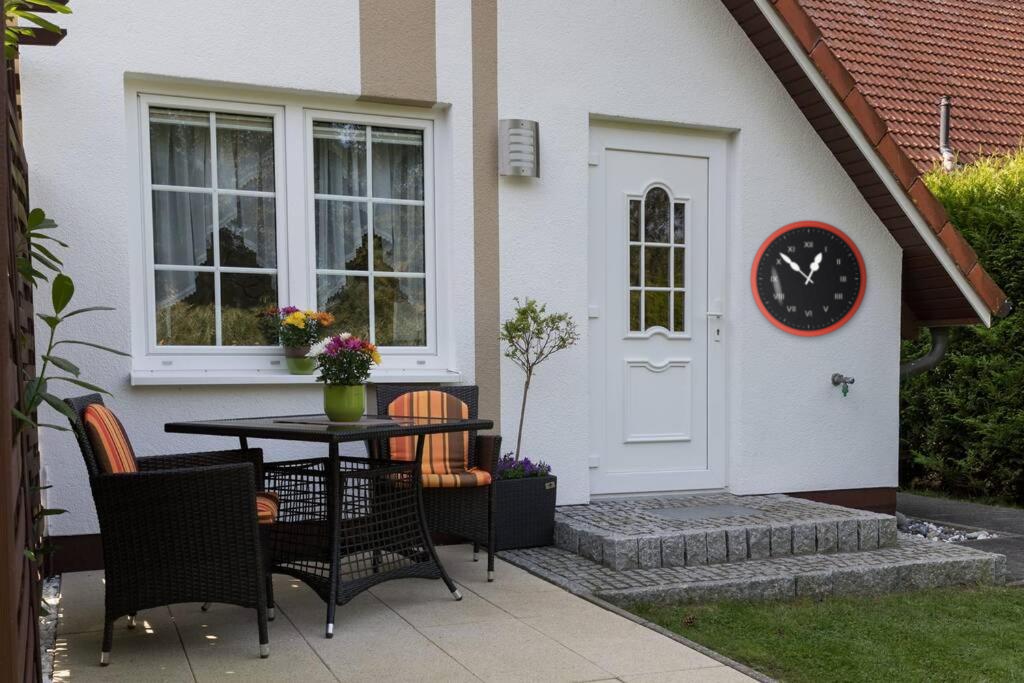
12:52
